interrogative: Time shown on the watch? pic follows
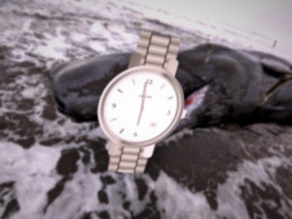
5:59
